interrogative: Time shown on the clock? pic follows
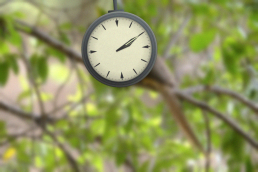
2:10
